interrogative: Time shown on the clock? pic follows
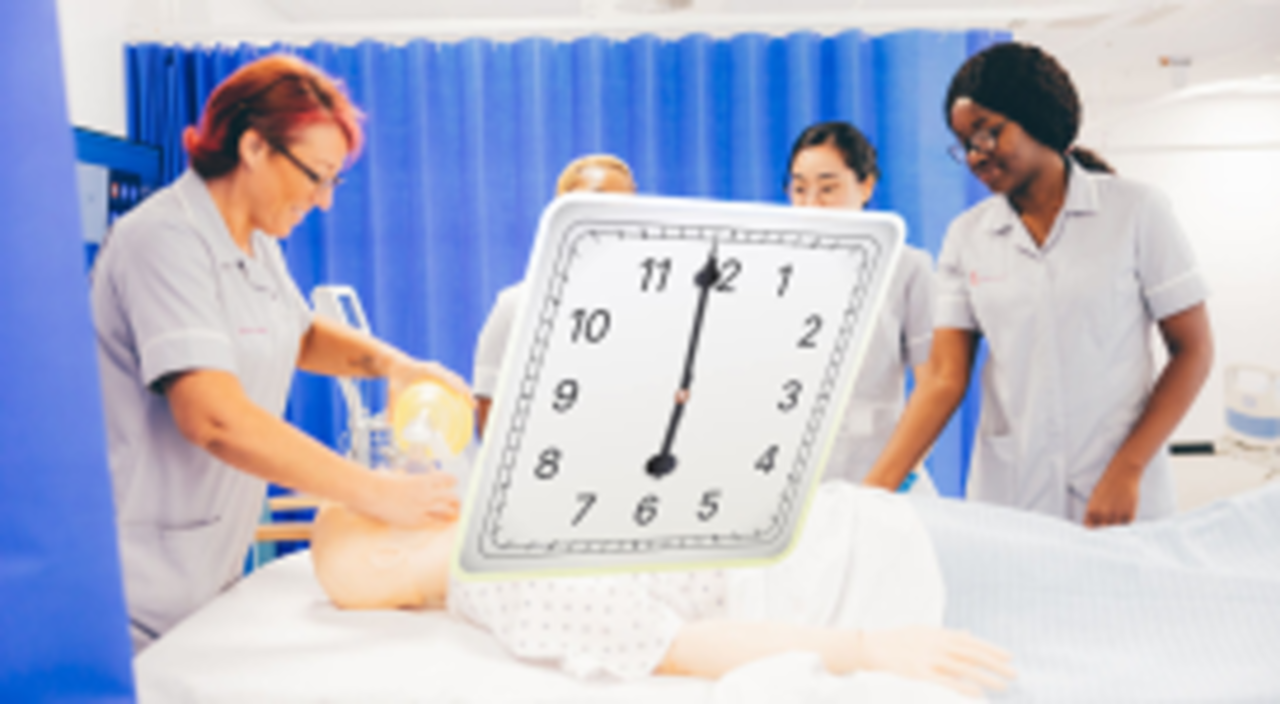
5:59
